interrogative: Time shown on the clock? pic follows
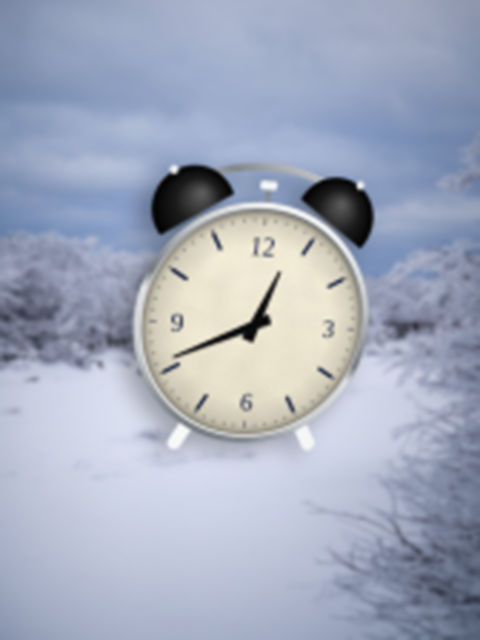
12:41
